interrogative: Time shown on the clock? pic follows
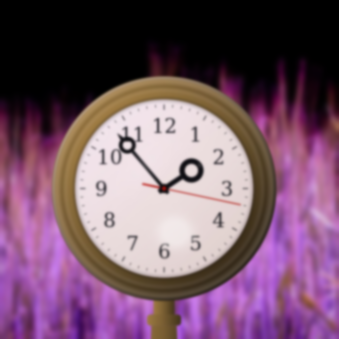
1:53:17
